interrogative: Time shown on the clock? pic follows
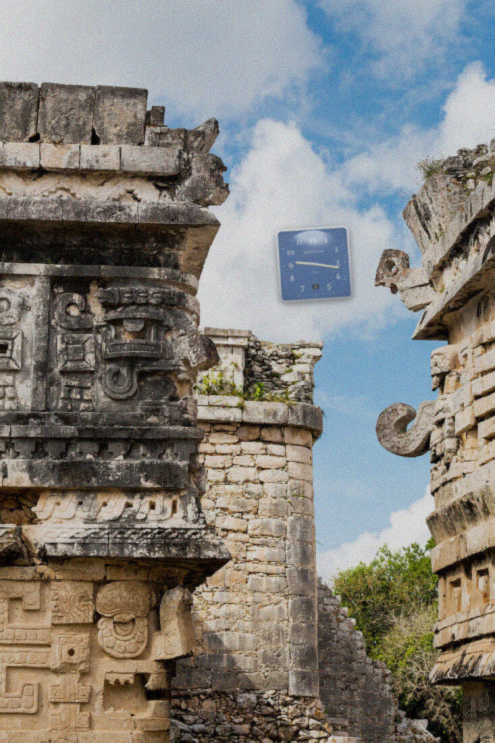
9:17
